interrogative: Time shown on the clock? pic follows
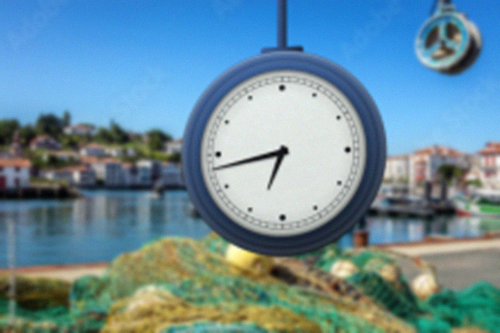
6:43
